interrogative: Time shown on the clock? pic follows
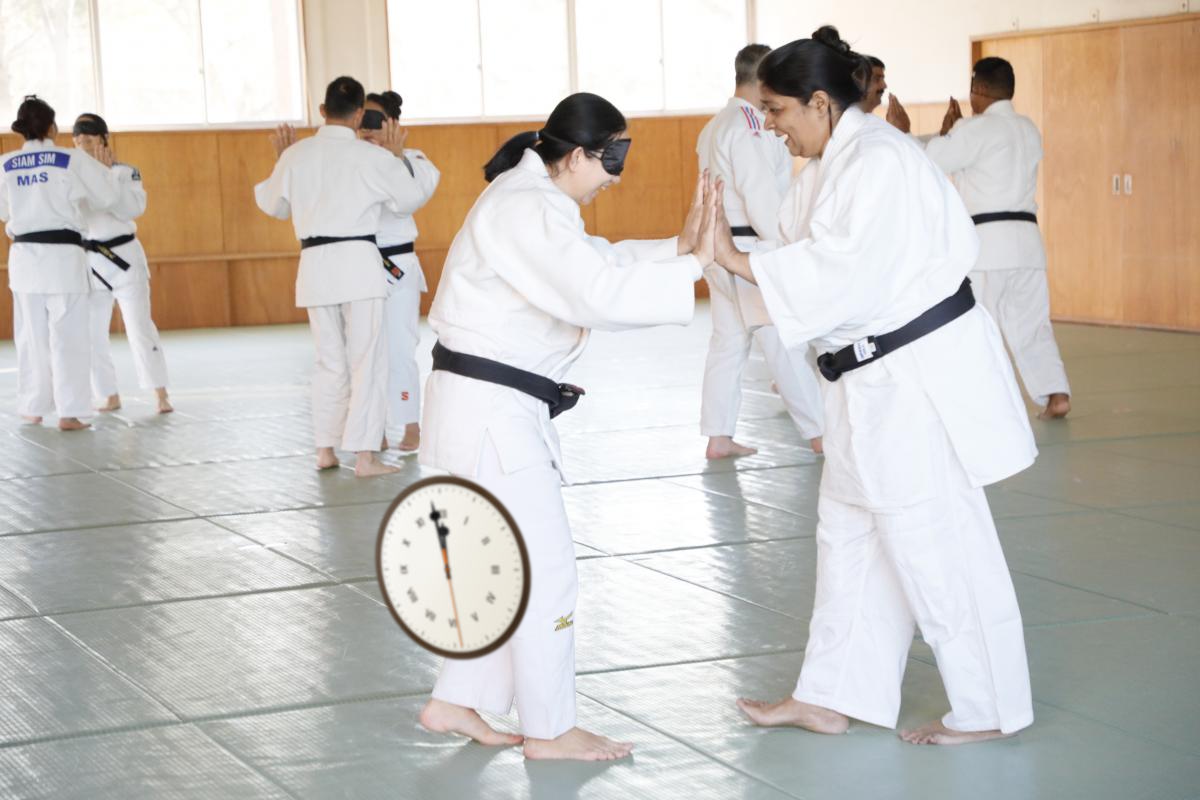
11:58:29
